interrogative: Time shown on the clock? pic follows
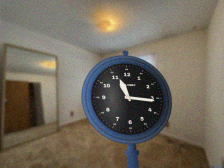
11:16
